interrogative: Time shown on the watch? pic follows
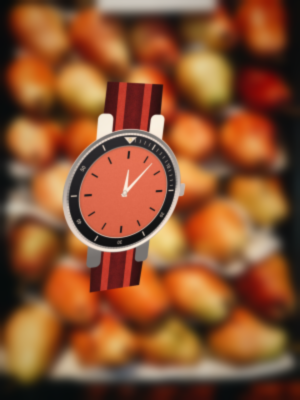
12:07
